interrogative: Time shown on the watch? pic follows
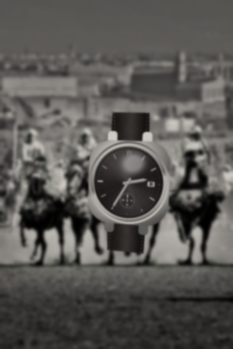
2:35
